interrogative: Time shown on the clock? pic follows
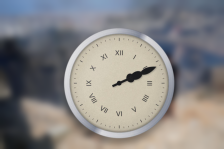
2:11
